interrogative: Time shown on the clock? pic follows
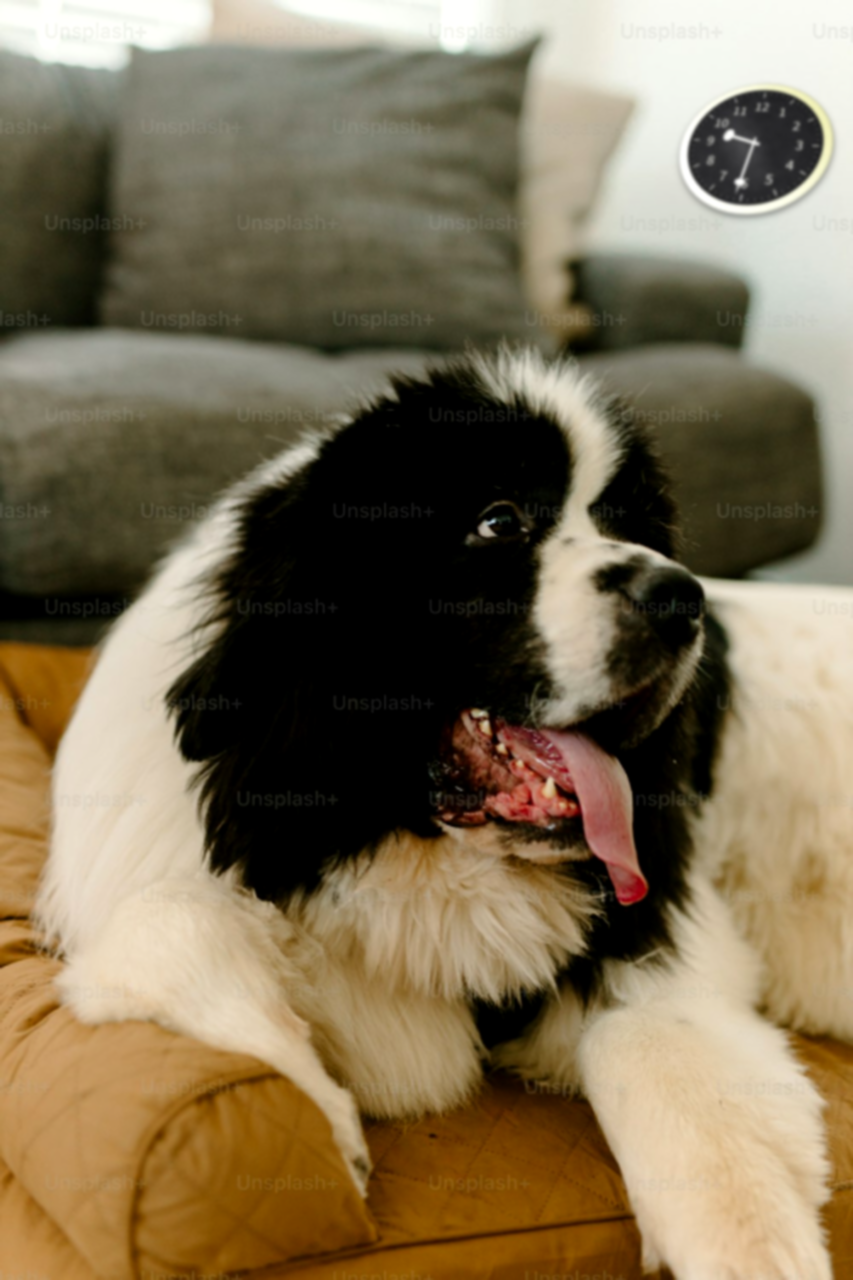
9:31
